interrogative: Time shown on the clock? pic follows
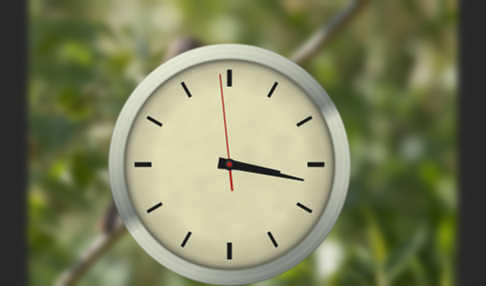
3:16:59
